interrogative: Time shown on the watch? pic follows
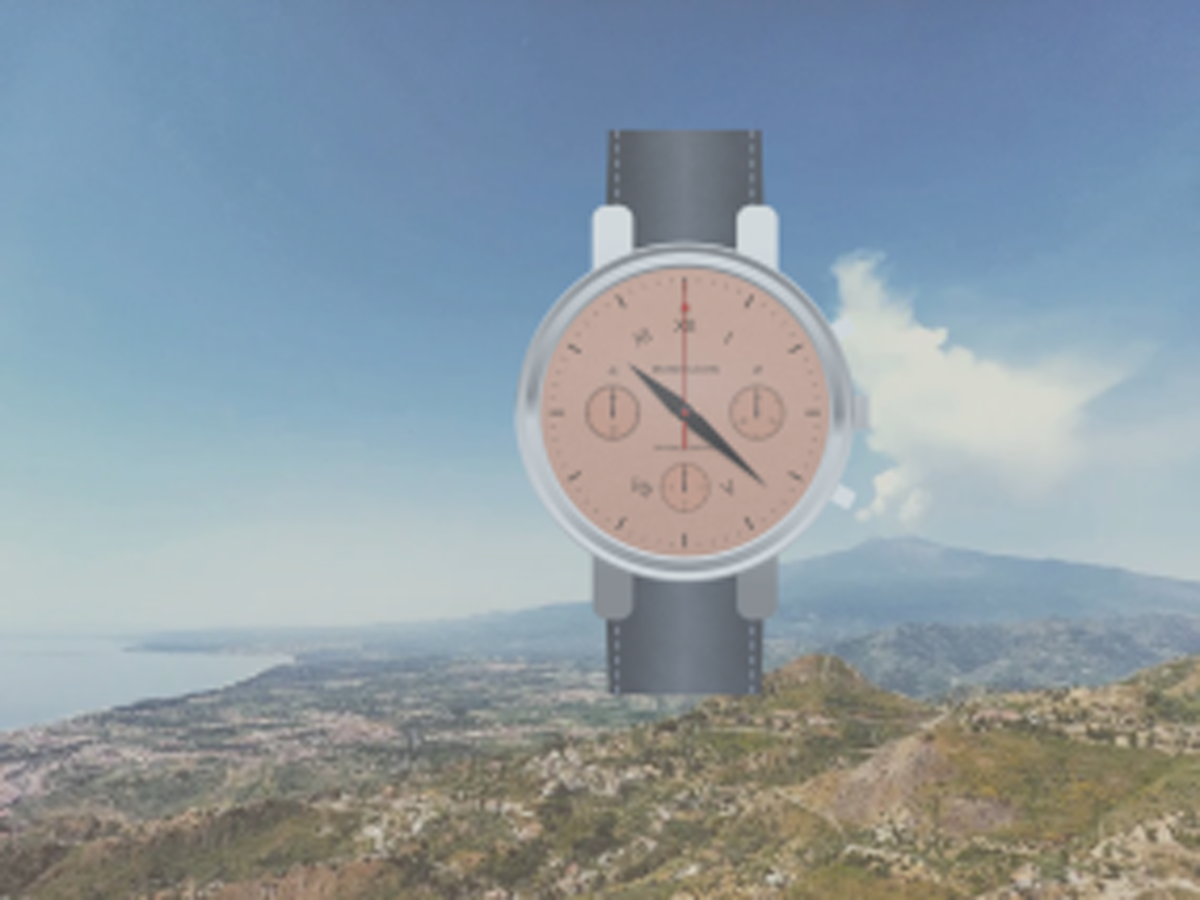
10:22
